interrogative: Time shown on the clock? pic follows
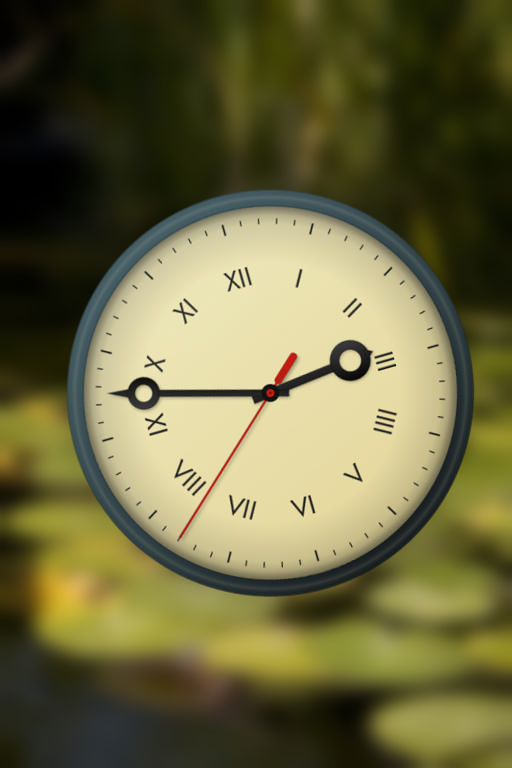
2:47:38
